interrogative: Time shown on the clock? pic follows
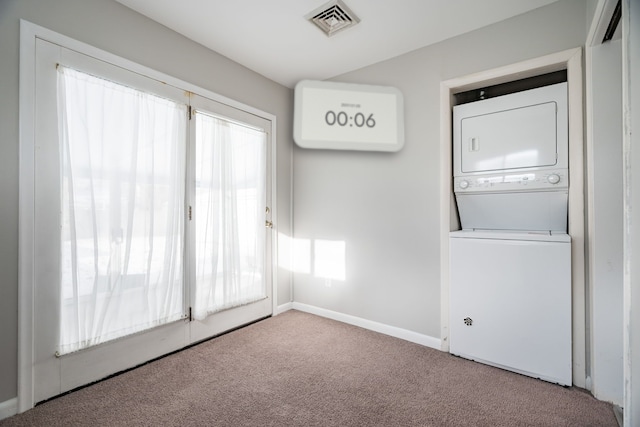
0:06
